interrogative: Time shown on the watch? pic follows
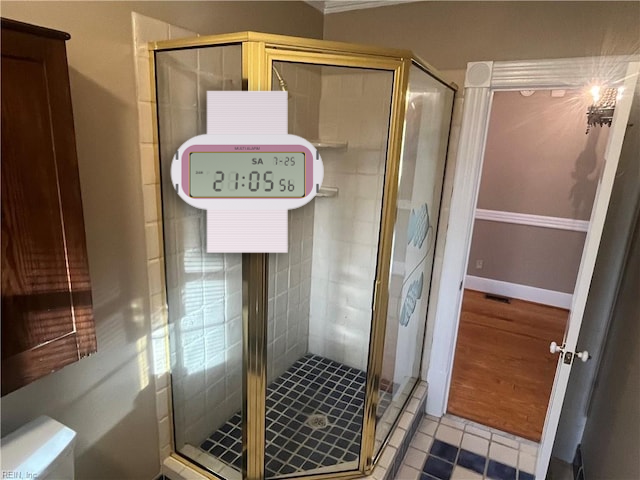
21:05:56
